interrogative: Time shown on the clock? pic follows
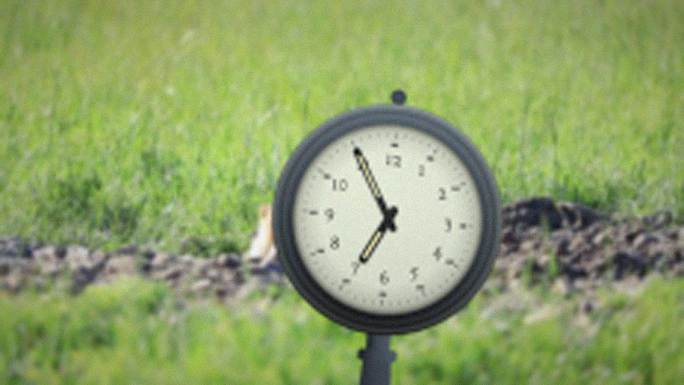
6:55
